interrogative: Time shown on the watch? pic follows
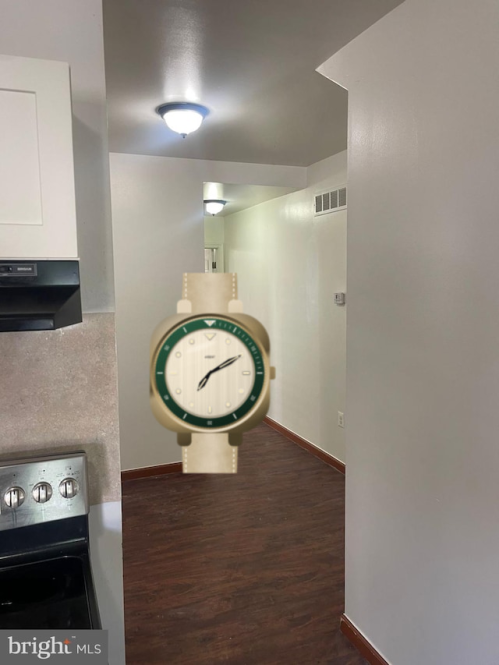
7:10
